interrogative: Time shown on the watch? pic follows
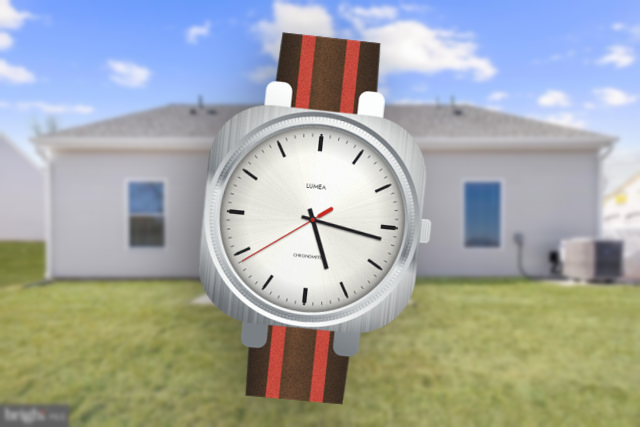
5:16:39
